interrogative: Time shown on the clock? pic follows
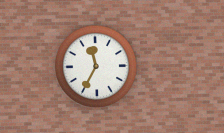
11:35
